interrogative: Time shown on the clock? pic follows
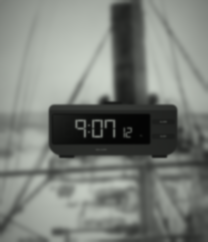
9:07
